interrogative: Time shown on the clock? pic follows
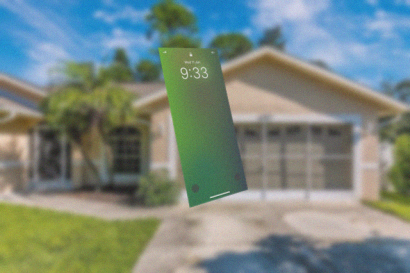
9:33
